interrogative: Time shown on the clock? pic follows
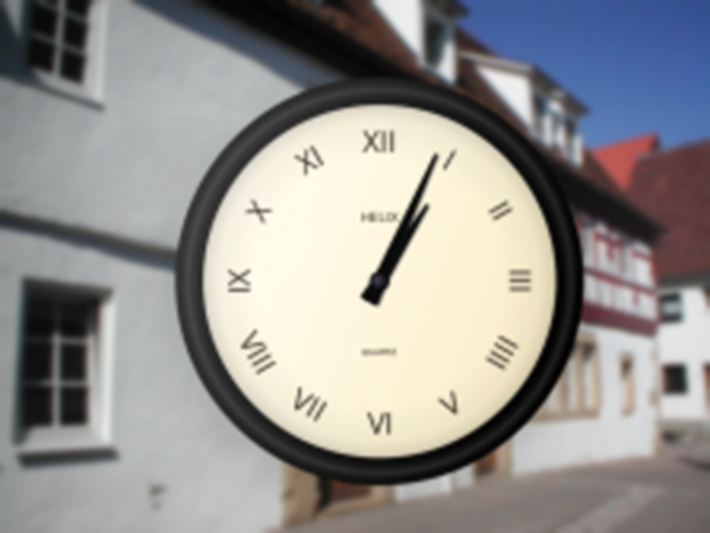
1:04
